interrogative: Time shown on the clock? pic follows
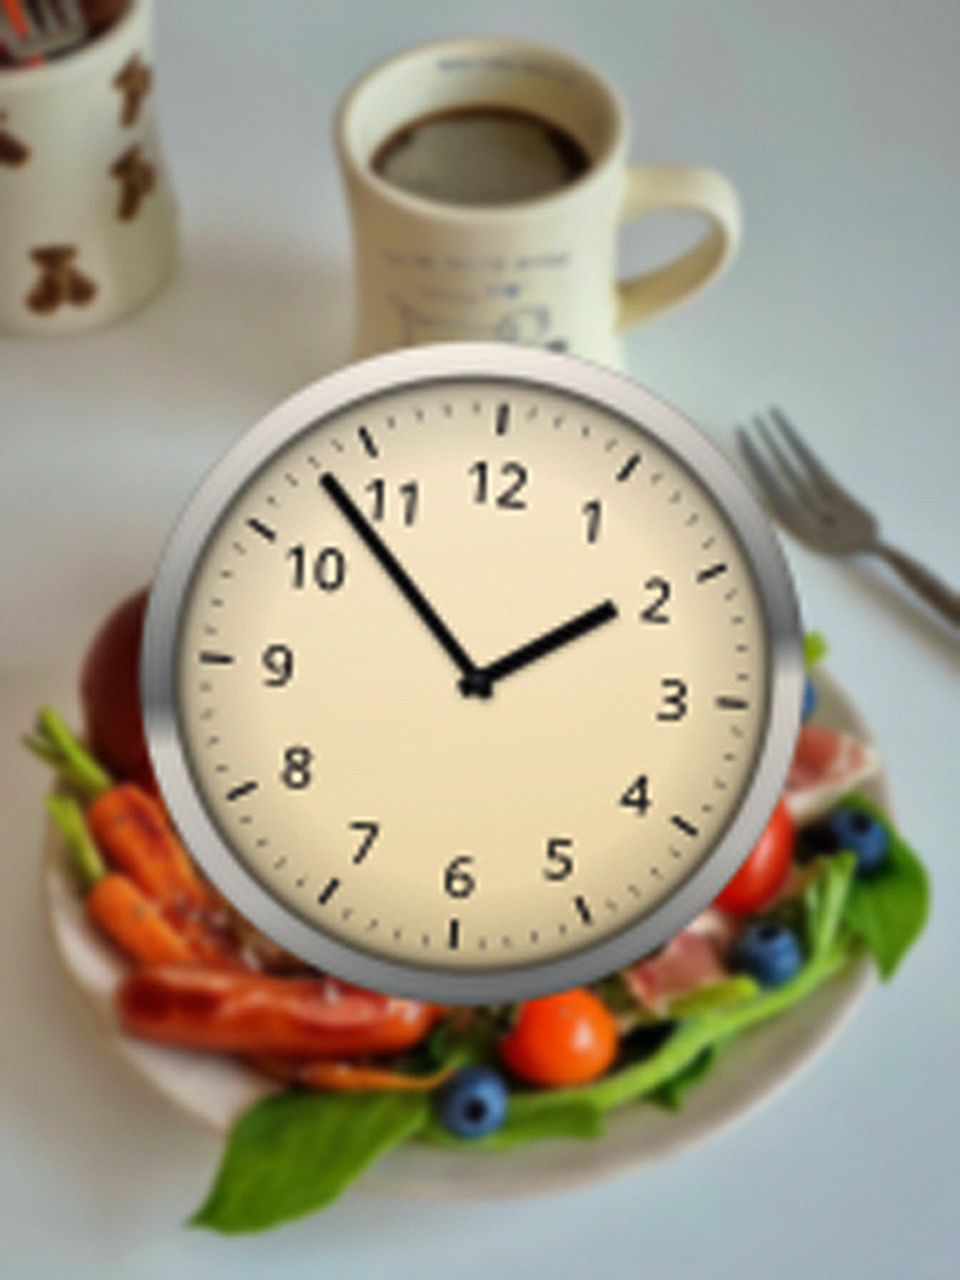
1:53
